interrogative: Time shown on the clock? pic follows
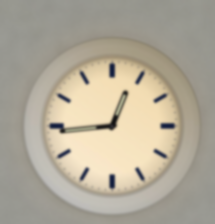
12:44
